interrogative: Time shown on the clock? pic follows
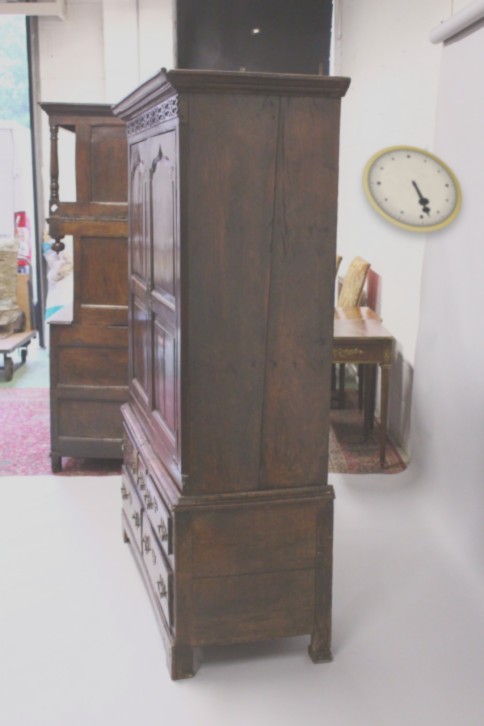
5:28
